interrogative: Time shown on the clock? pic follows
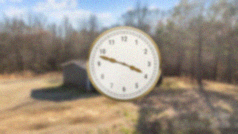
3:48
